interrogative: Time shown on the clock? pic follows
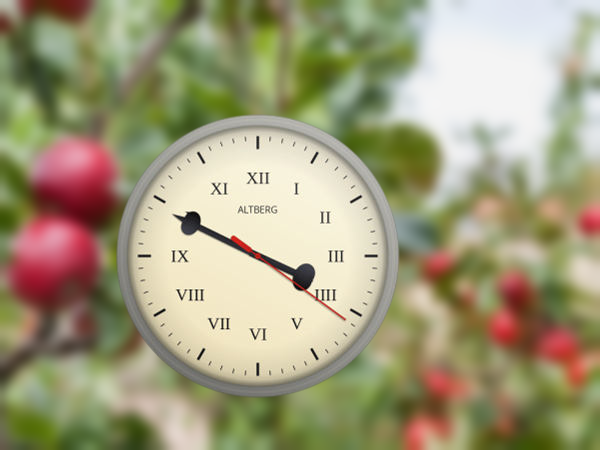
3:49:21
